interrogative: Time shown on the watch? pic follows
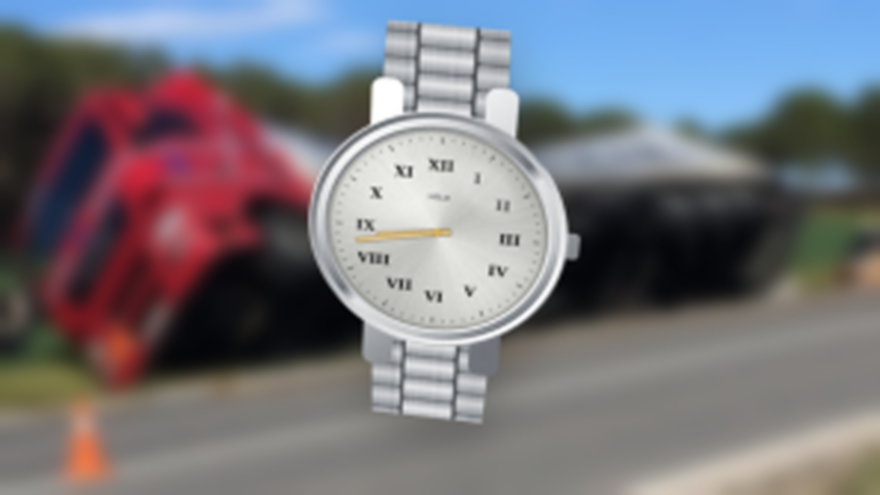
8:43
